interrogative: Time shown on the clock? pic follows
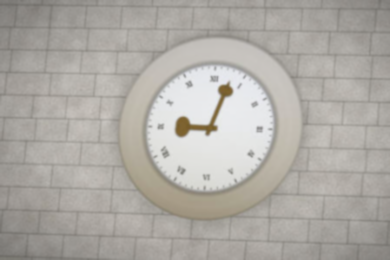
9:03
